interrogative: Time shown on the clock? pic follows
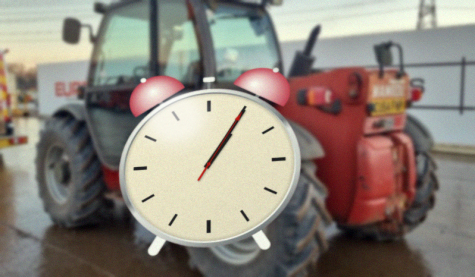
1:05:05
